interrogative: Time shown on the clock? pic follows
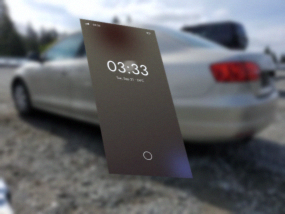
3:33
